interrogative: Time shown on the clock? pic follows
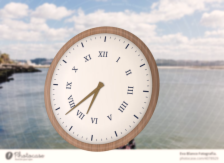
6:38
